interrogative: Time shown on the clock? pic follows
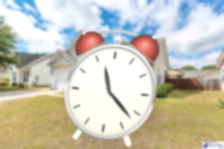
11:22
